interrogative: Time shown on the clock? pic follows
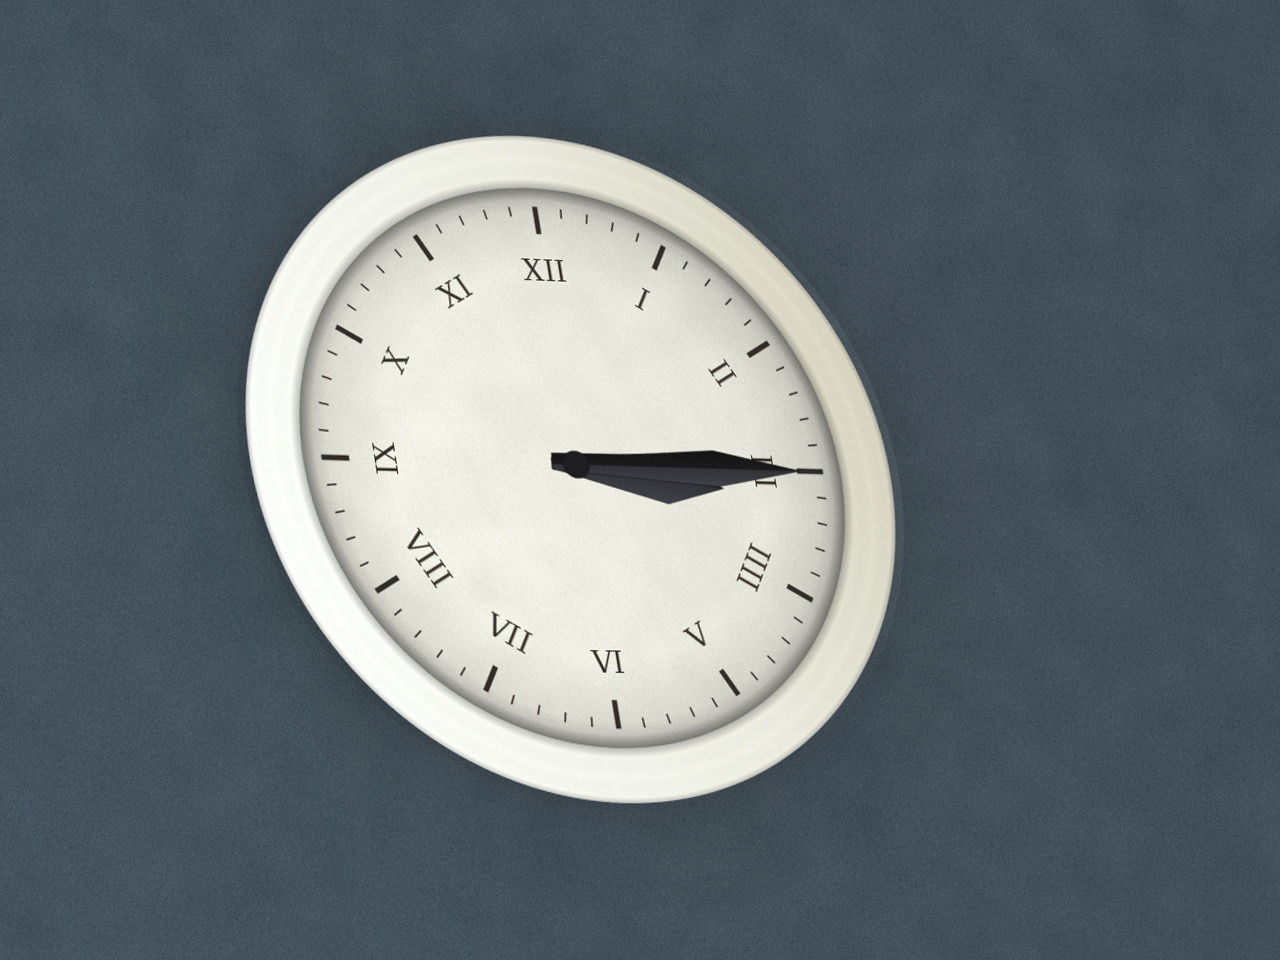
3:15
